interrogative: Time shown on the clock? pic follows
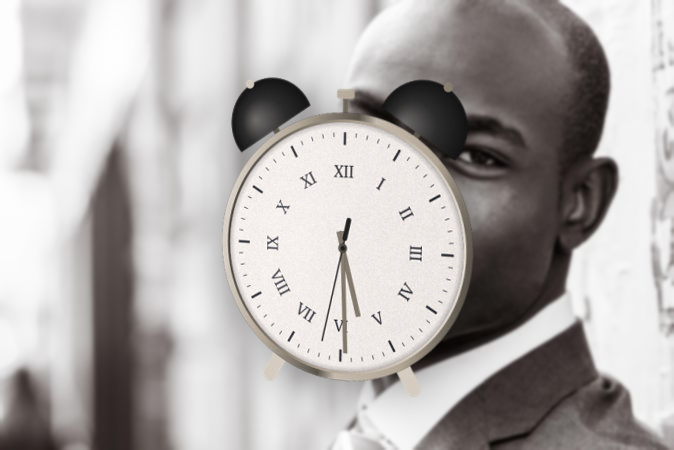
5:29:32
